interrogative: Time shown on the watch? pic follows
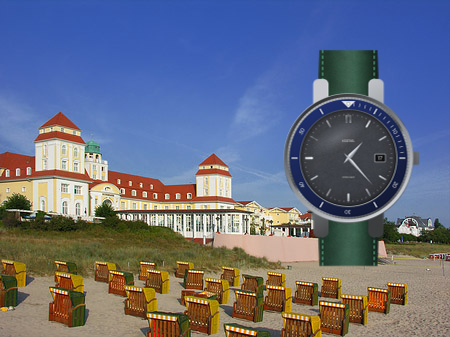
1:23
